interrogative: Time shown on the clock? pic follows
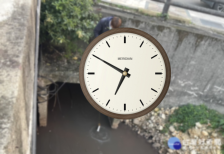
6:50
